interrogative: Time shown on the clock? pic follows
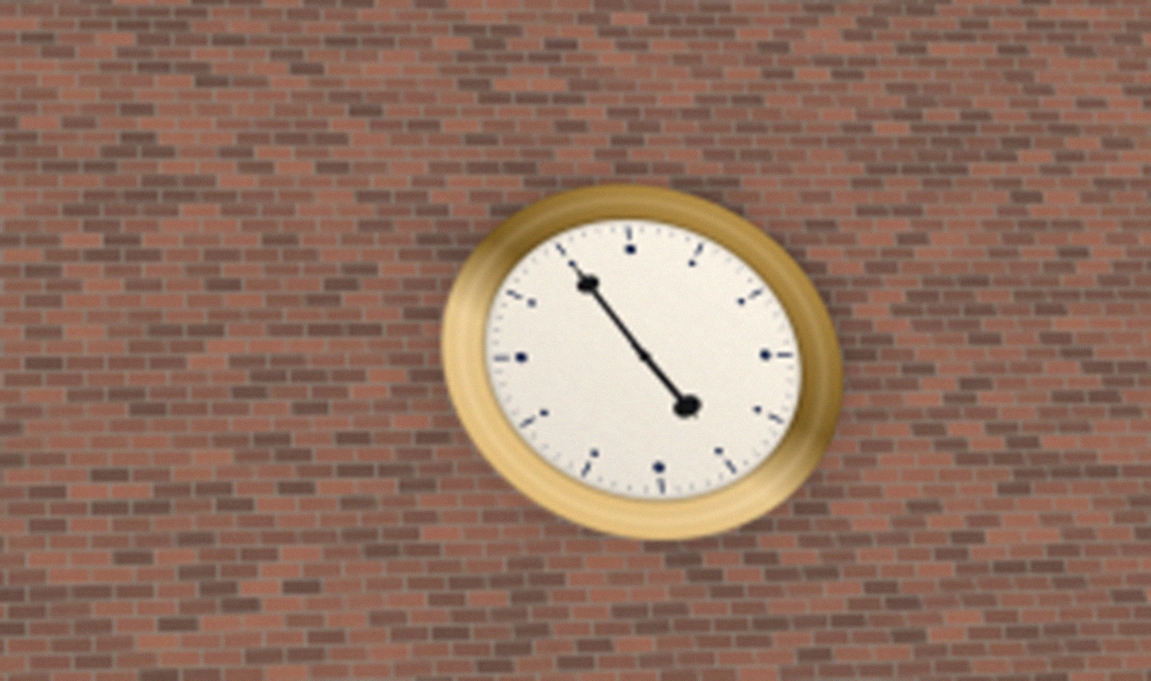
4:55
